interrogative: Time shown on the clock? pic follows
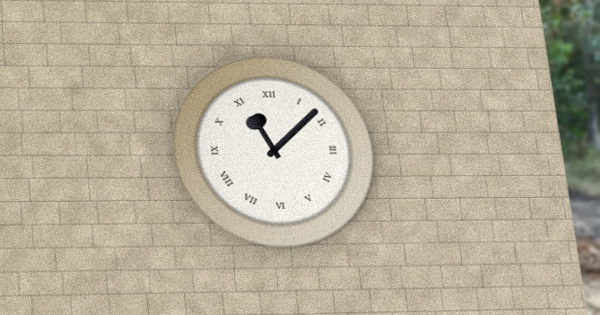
11:08
